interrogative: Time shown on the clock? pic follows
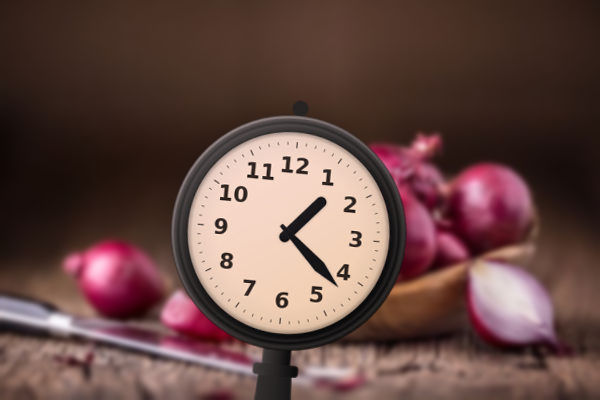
1:22
